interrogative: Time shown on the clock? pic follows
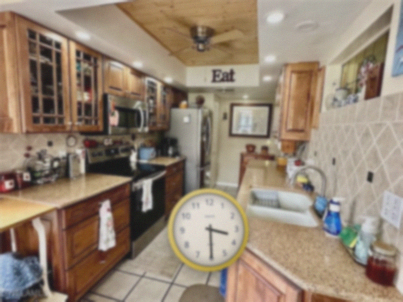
3:30
